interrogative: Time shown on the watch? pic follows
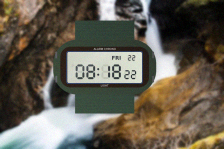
8:18:22
